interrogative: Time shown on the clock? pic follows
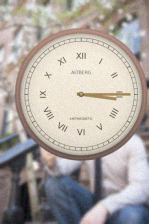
3:15
